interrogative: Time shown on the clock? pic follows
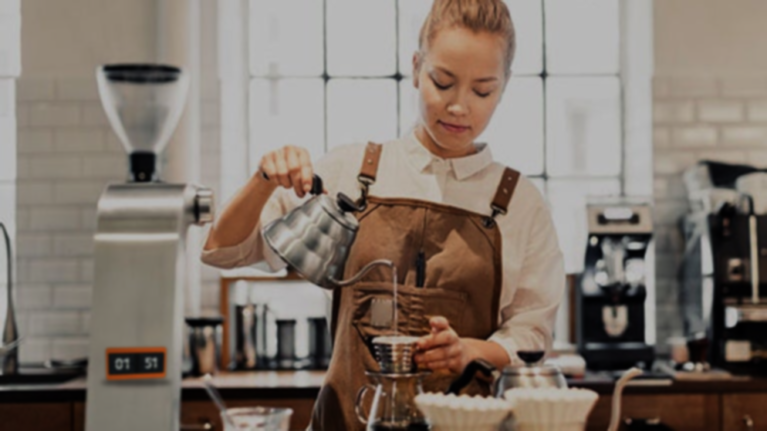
1:51
